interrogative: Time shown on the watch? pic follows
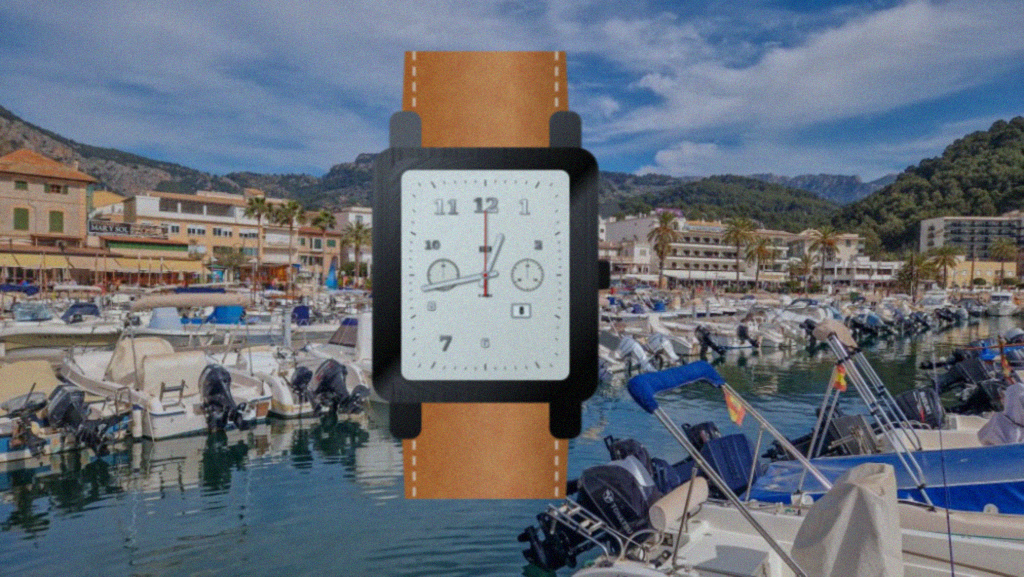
12:43
